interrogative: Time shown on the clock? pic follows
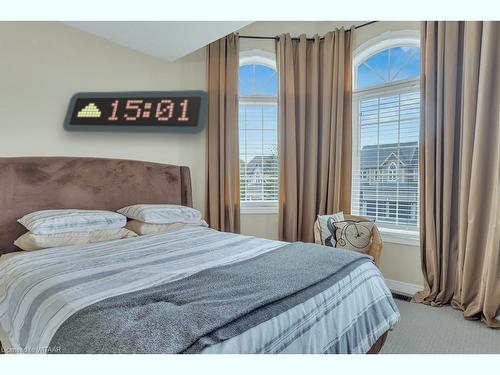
15:01
